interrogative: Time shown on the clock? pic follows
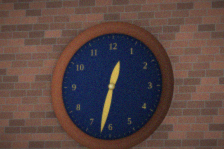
12:32
